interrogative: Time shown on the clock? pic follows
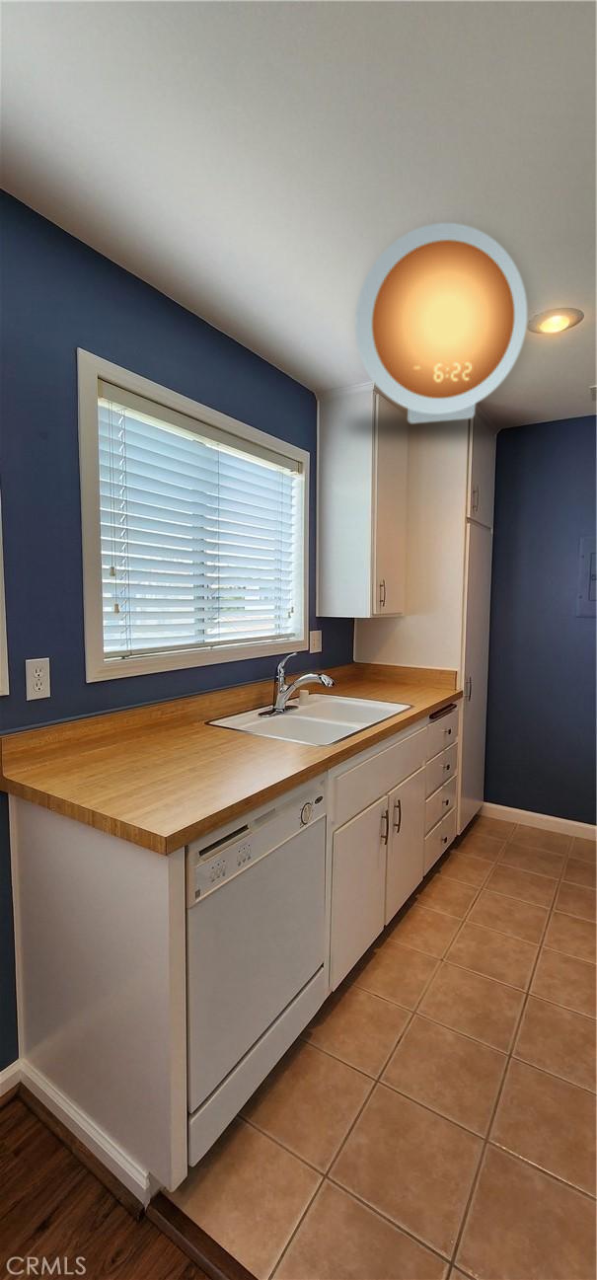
6:22
